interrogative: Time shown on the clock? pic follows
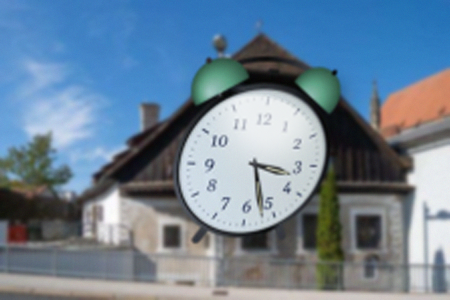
3:27
